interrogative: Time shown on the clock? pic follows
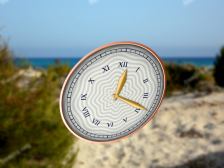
12:19
